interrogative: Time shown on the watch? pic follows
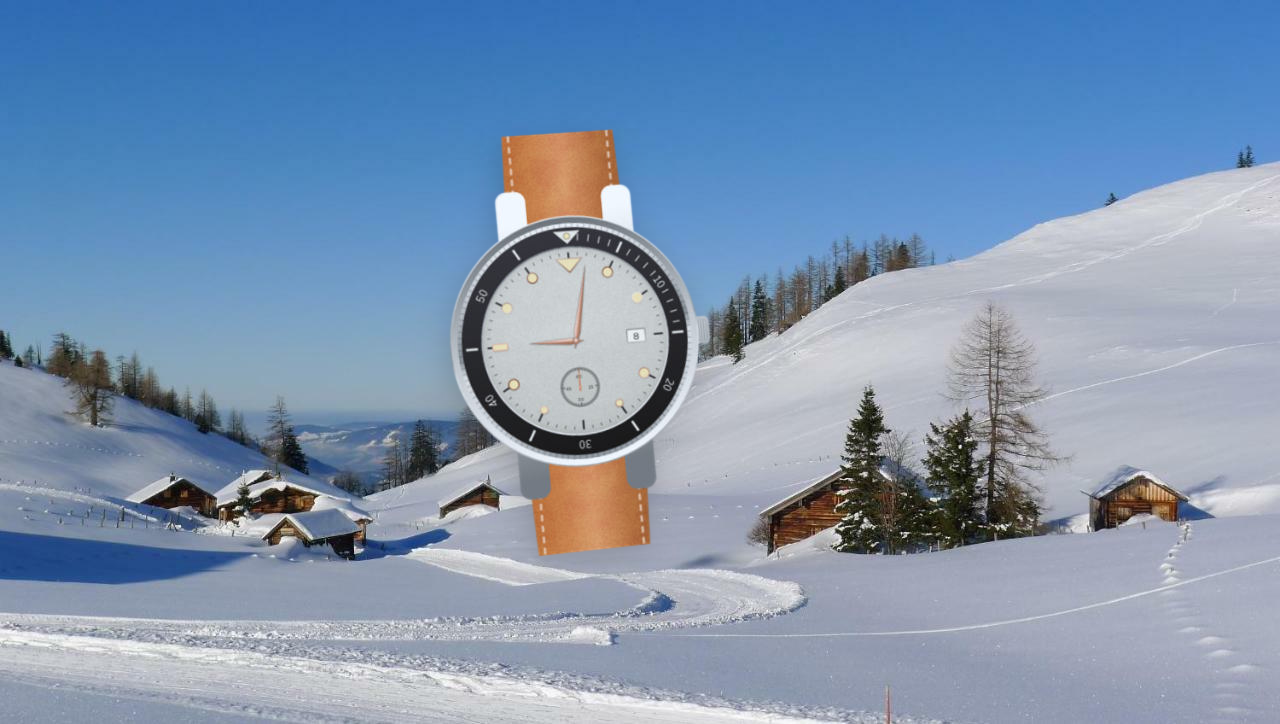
9:02
